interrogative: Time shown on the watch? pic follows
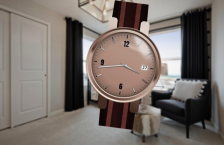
3:43
